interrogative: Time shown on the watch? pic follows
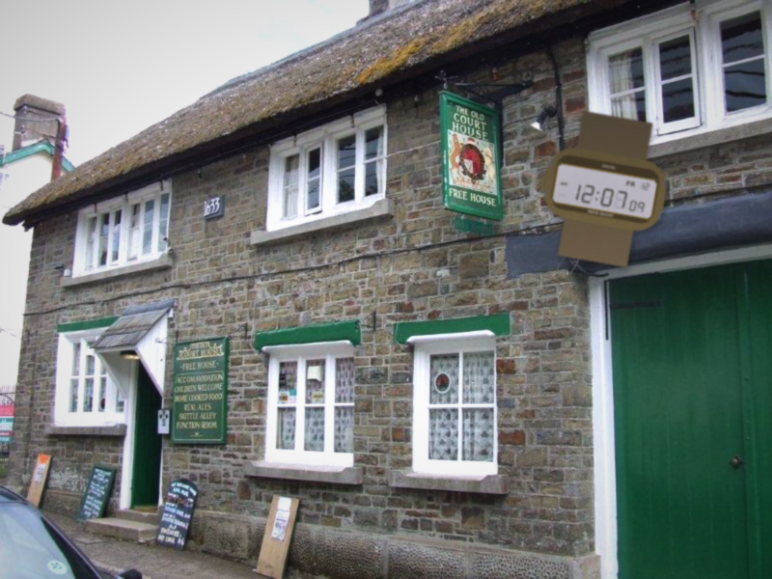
12:07:09
